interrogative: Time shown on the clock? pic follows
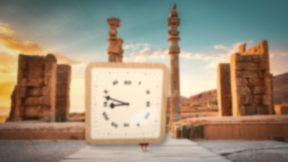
8:48
